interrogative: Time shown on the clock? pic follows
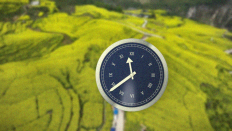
11:39
